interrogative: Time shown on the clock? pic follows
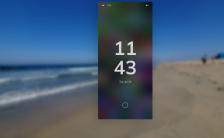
11:43
